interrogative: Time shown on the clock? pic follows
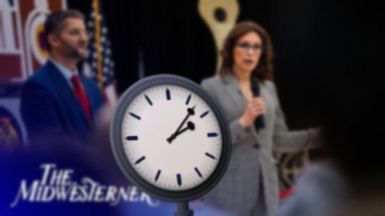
2:07
